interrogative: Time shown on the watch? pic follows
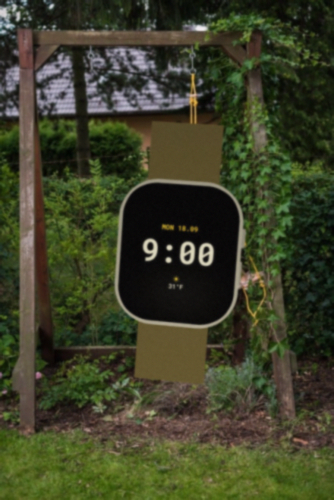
9:00
